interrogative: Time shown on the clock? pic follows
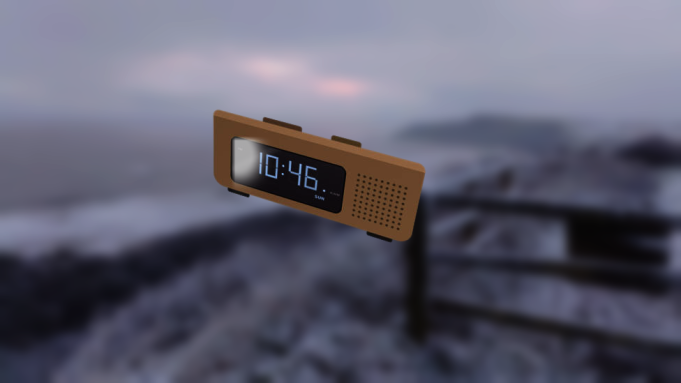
10:46
